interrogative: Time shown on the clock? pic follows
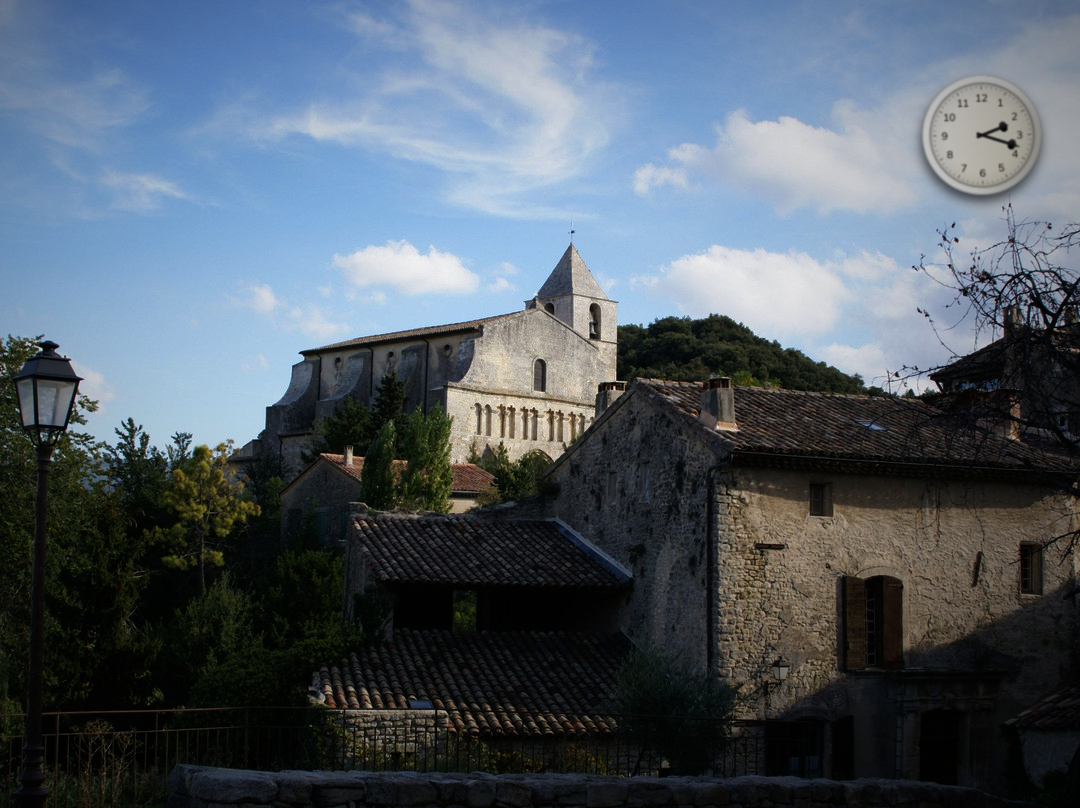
2:18
